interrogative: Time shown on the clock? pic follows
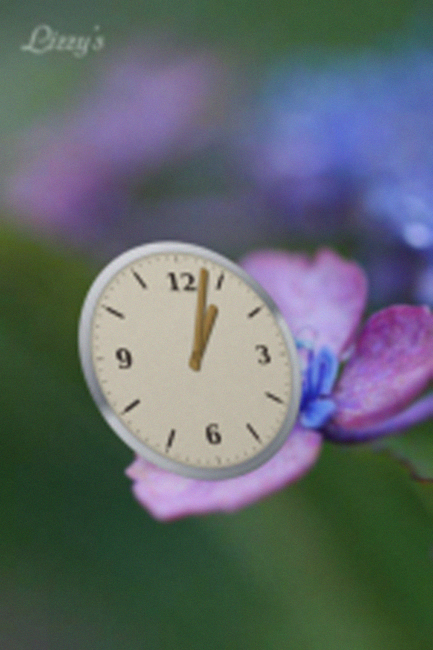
1:03
